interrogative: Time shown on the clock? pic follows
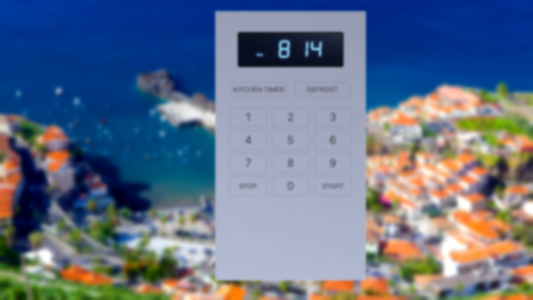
8:14
